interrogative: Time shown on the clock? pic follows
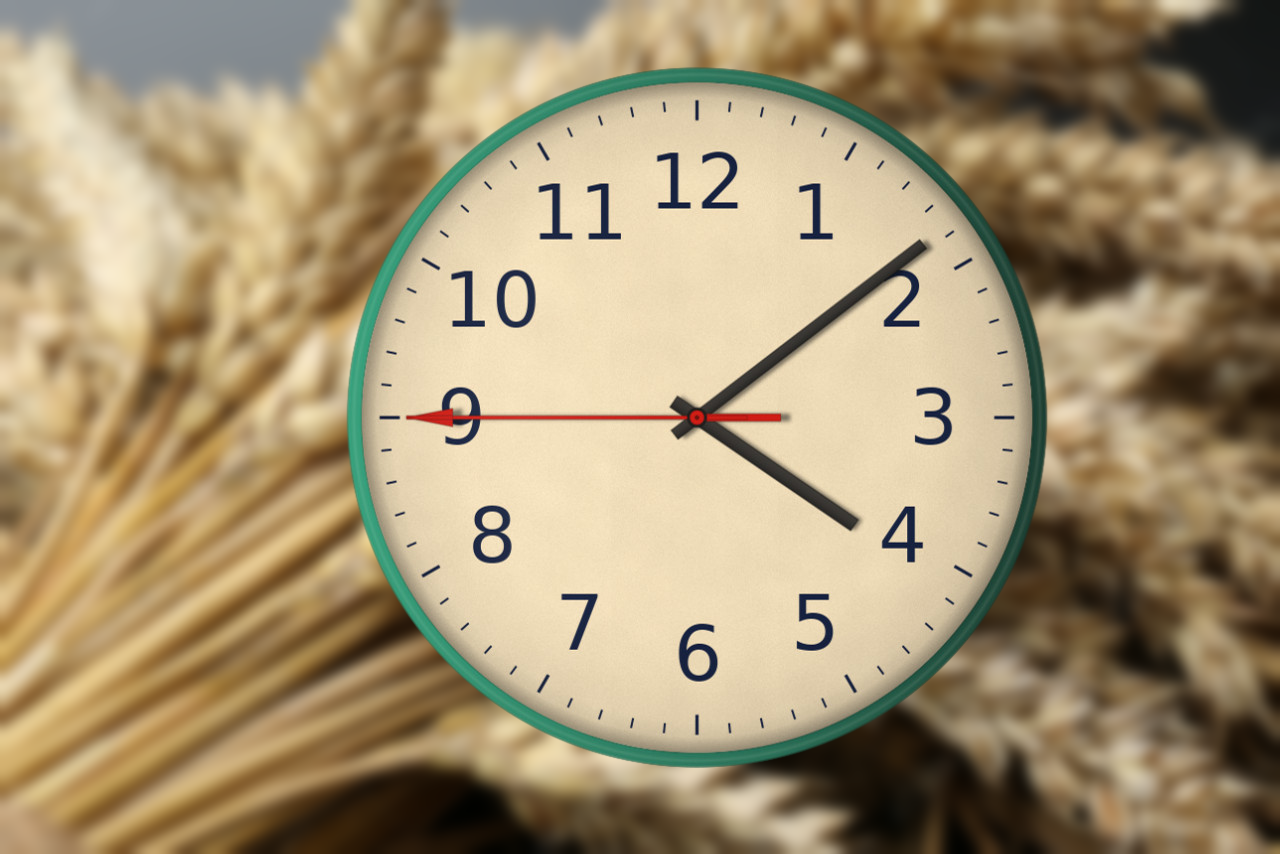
4:08:45
